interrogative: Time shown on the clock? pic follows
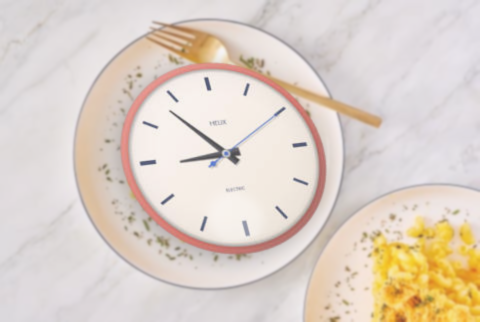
8:53:10
